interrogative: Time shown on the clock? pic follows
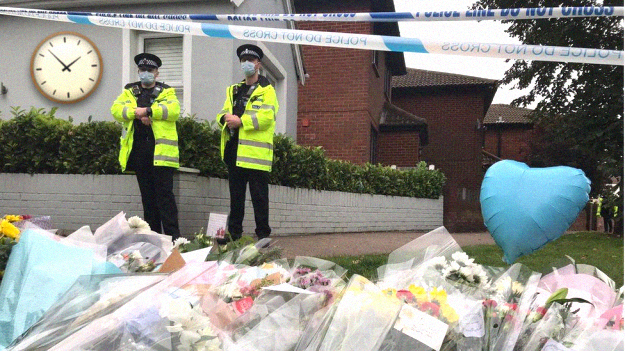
1:53
